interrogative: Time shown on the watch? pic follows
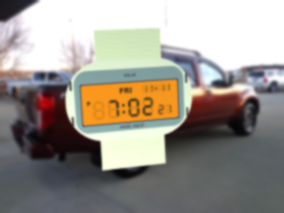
7:02
